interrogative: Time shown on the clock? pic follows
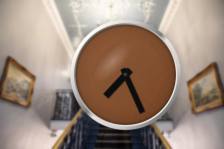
7:26
